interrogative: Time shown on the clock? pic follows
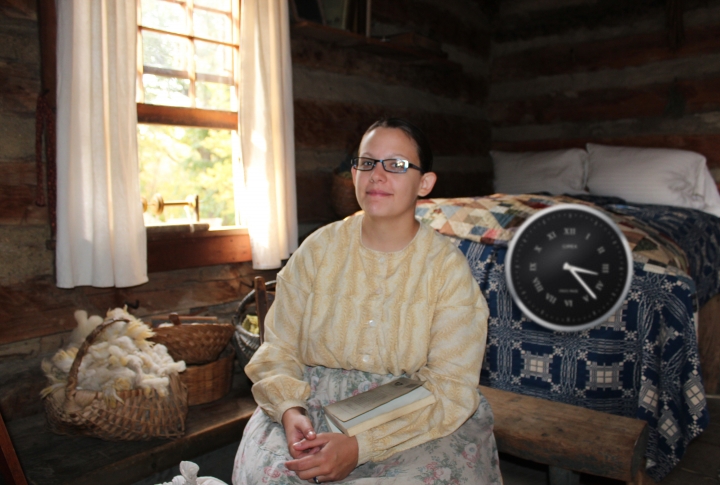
3:23
